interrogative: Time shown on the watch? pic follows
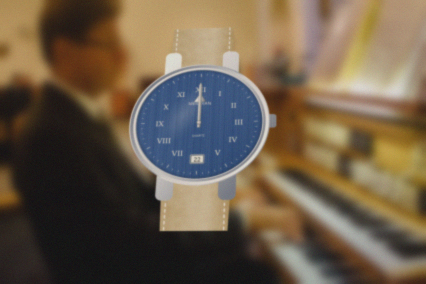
12:00
